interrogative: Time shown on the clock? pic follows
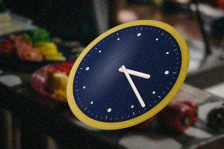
3:23
